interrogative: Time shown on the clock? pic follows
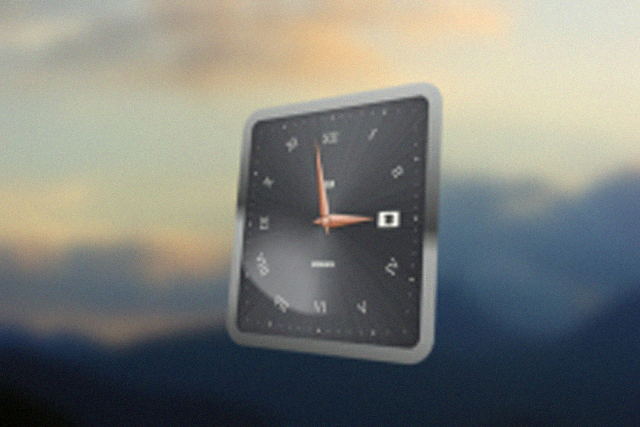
2:58
